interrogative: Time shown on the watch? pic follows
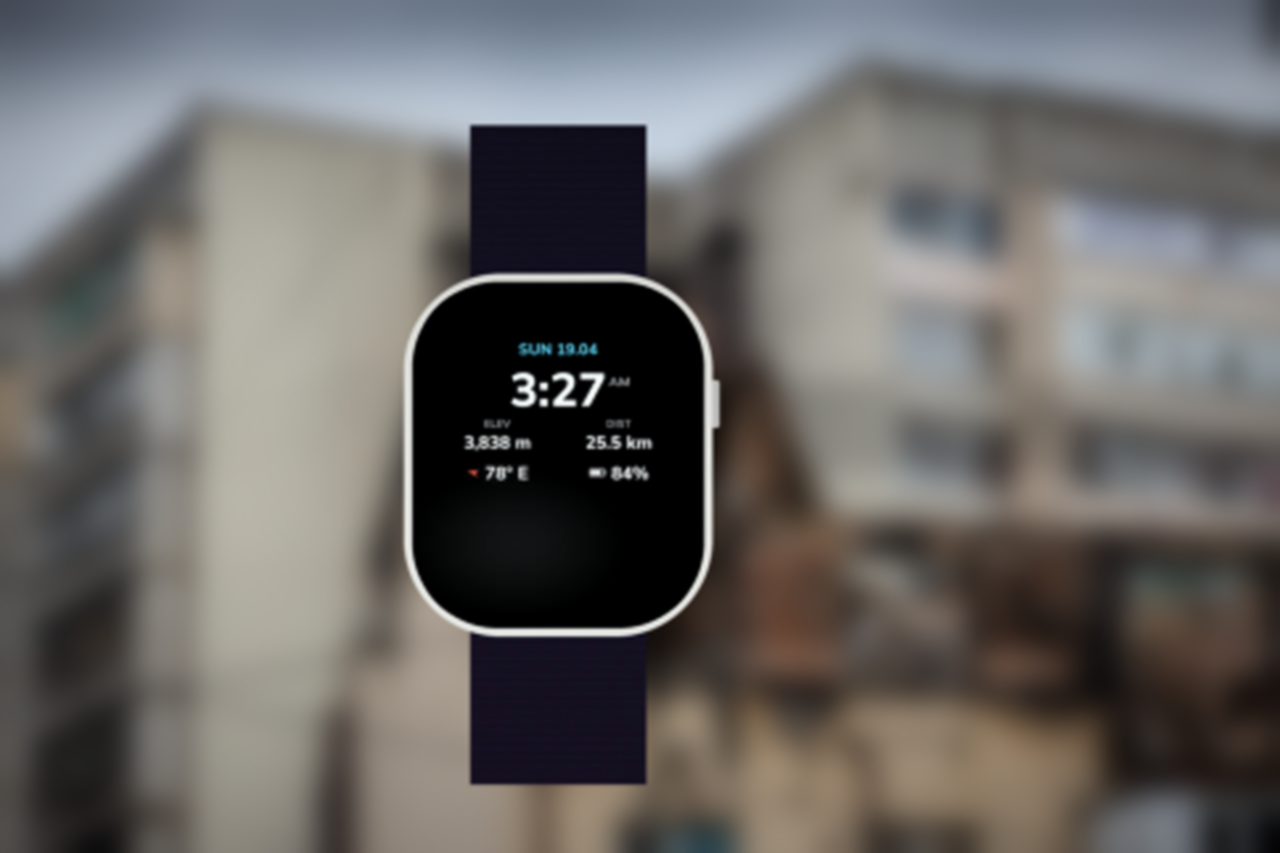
3:27
